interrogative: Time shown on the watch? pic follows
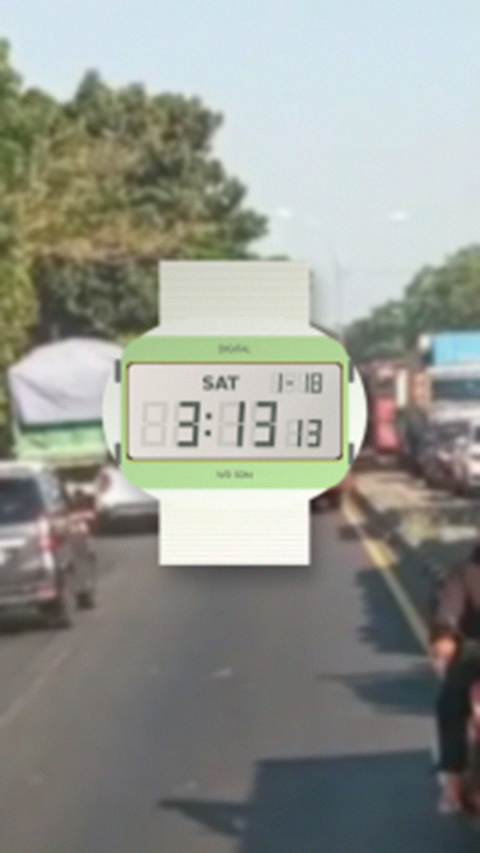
3:13:13
